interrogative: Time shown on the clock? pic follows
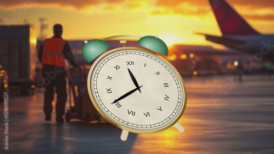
11:41
